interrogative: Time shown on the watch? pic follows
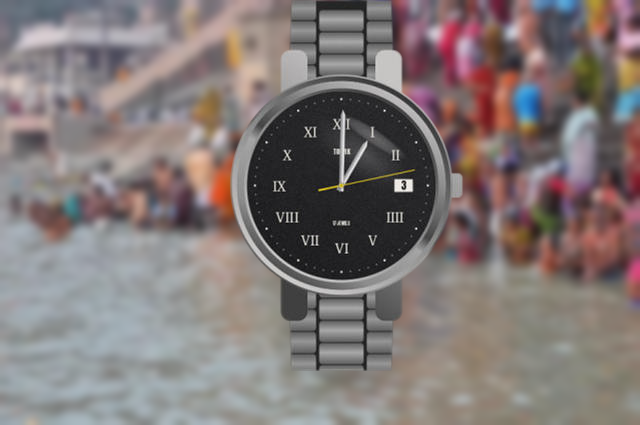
1:00:13
